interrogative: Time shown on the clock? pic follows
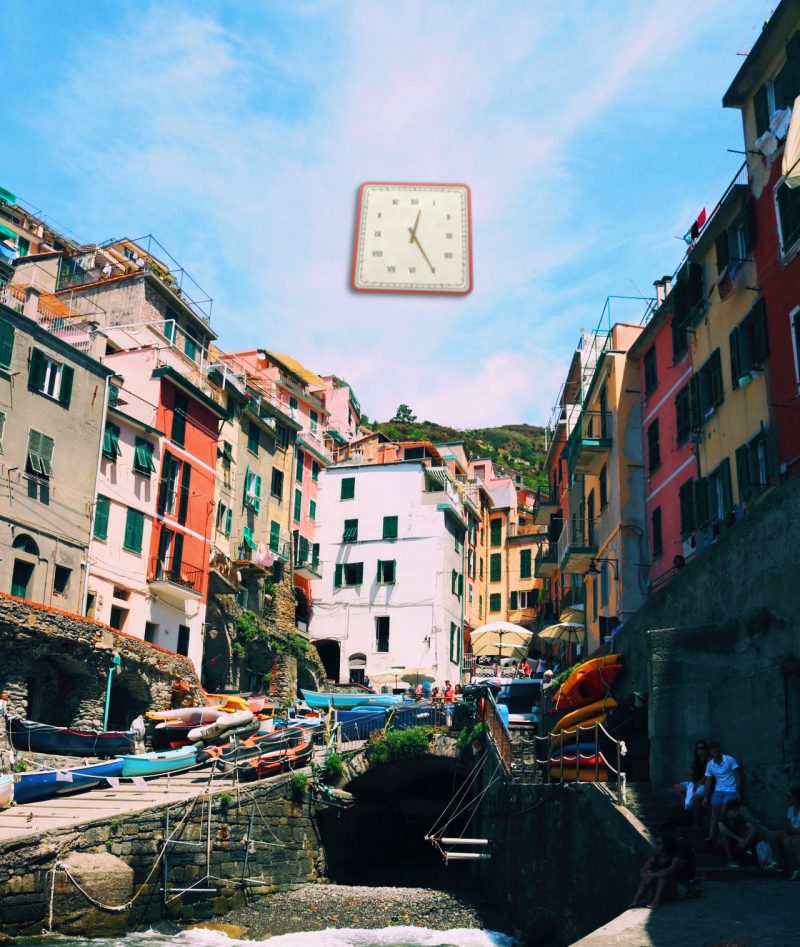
12:25
